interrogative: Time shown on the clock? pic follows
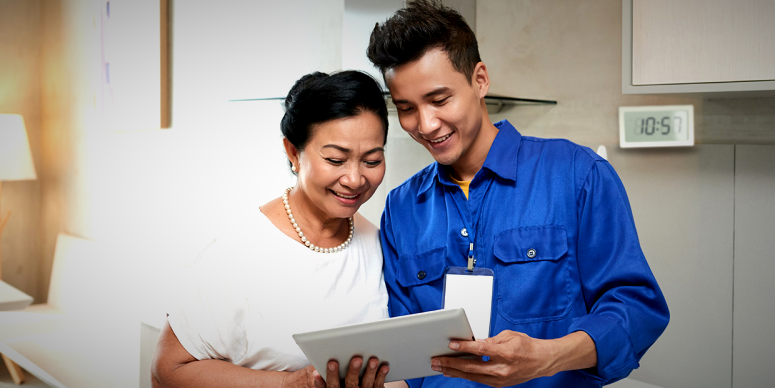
10:57
